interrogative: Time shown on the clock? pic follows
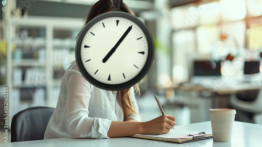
7:05
